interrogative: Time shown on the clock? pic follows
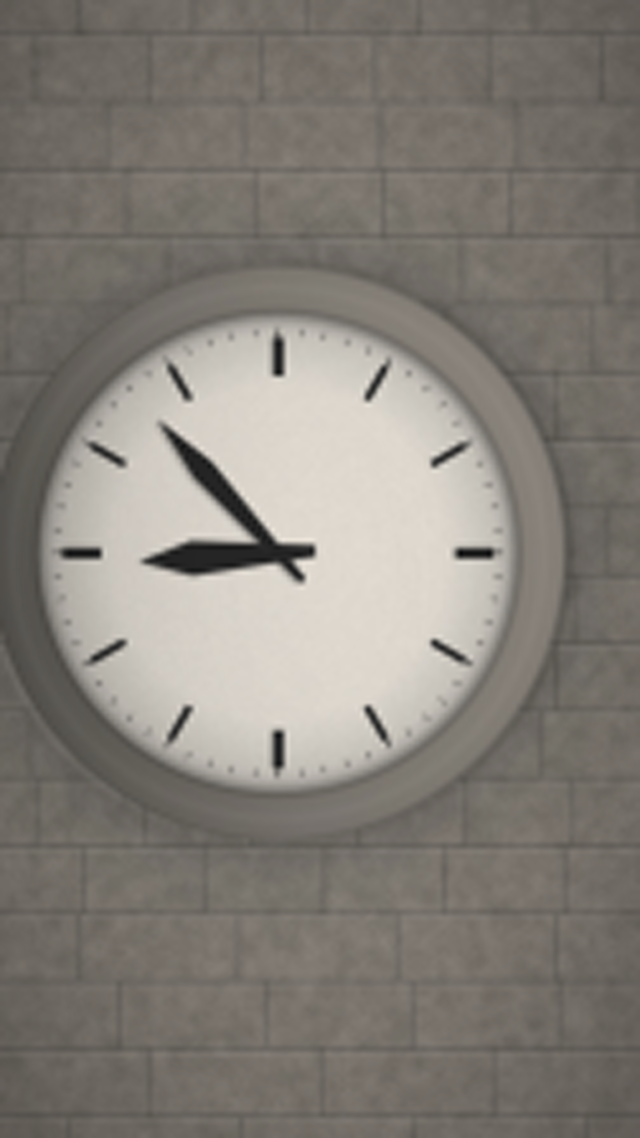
8:53
